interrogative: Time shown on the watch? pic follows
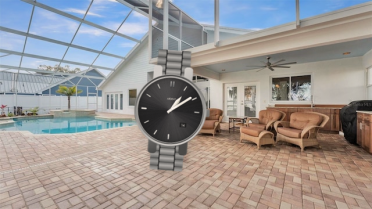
1:09
